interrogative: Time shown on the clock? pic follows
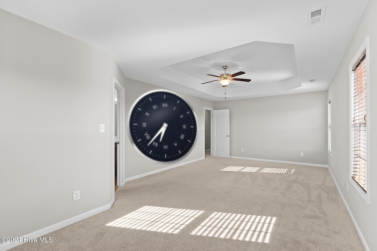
6:37
